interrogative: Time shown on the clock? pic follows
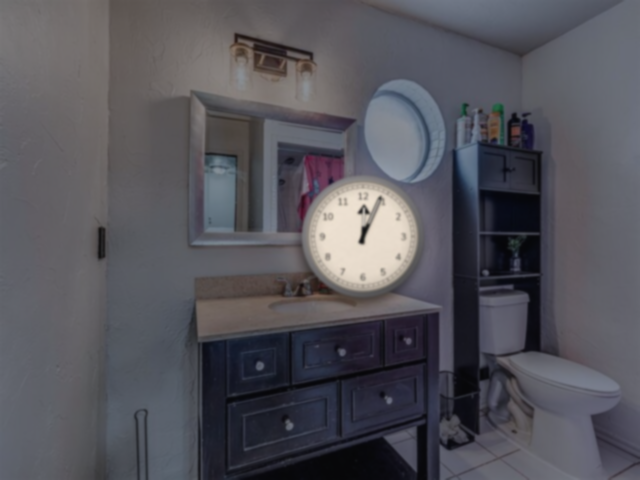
12:04
